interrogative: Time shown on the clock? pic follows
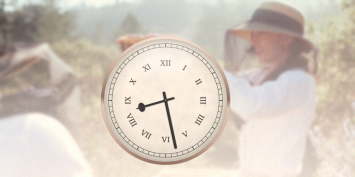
8:28
